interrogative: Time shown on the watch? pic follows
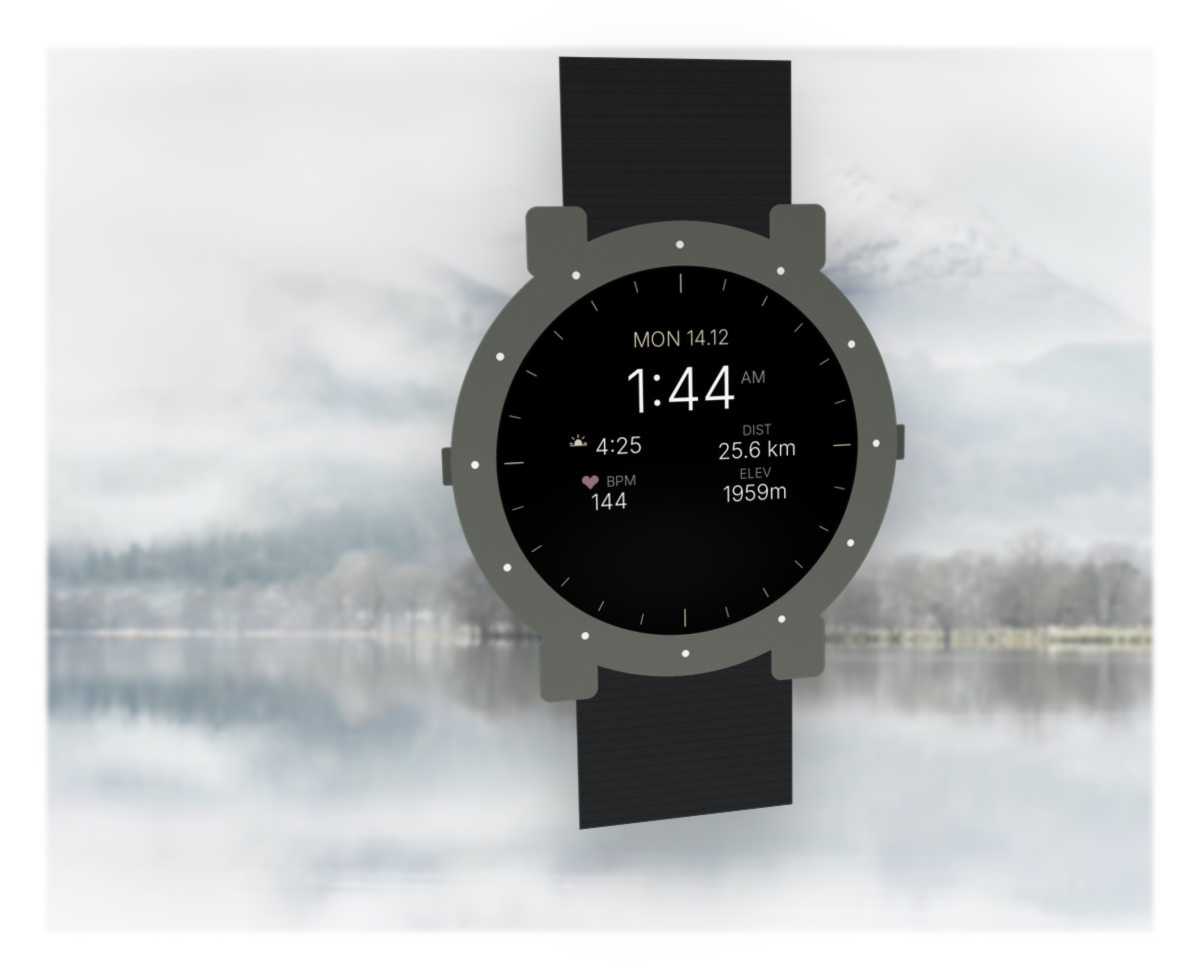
1:44
